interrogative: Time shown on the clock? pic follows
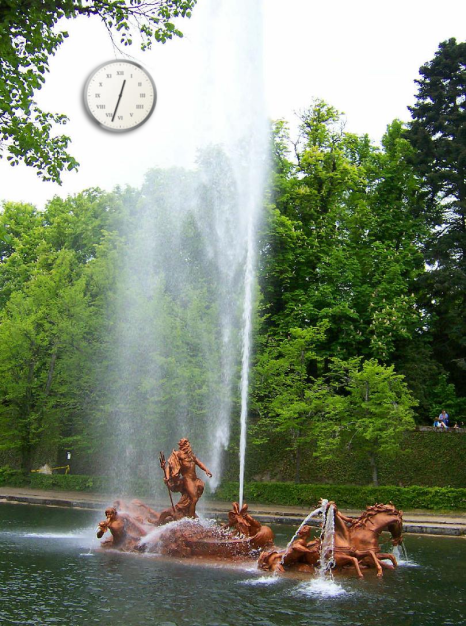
12:33
